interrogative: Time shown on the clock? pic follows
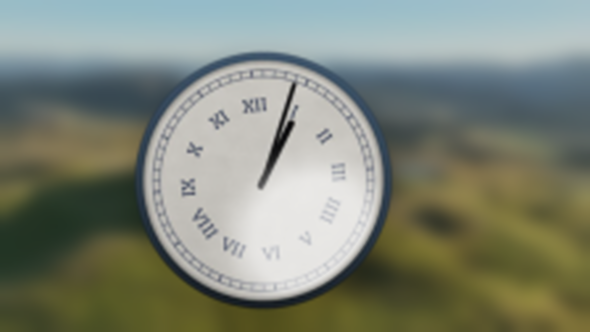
1:04
